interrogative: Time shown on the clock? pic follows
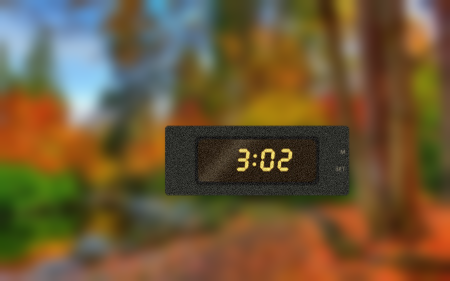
3:02
